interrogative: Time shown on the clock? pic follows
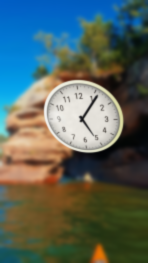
5:06
